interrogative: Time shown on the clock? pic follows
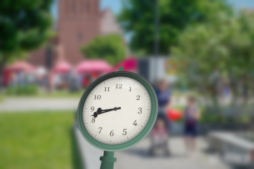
8:42
